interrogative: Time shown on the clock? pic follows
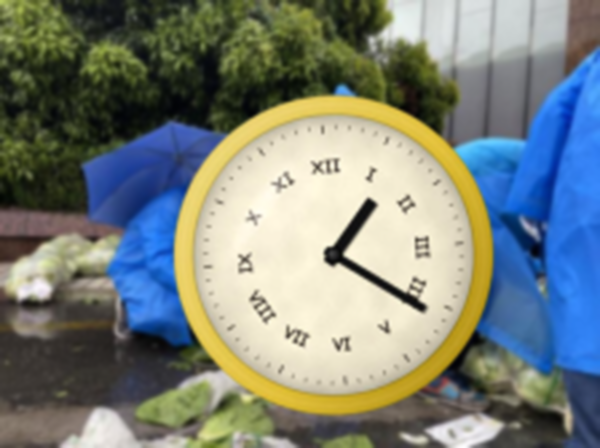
1:21
